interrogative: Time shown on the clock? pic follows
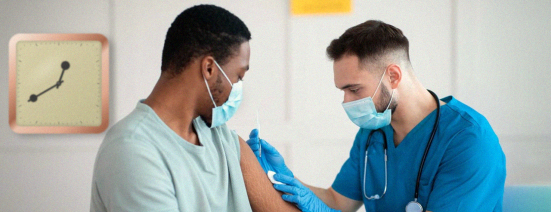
12:40
